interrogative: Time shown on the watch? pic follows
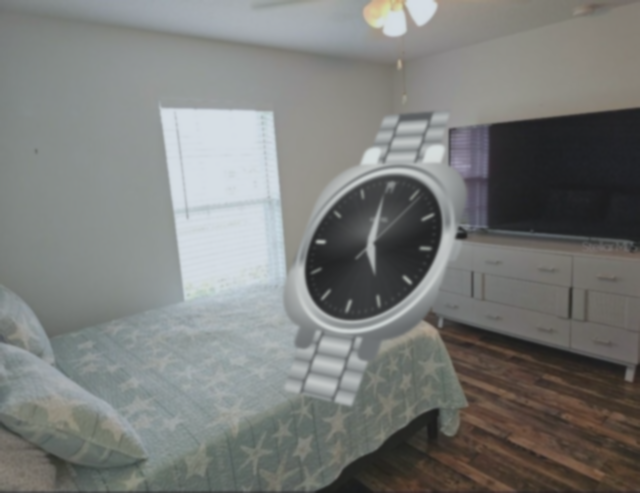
4:59:06
